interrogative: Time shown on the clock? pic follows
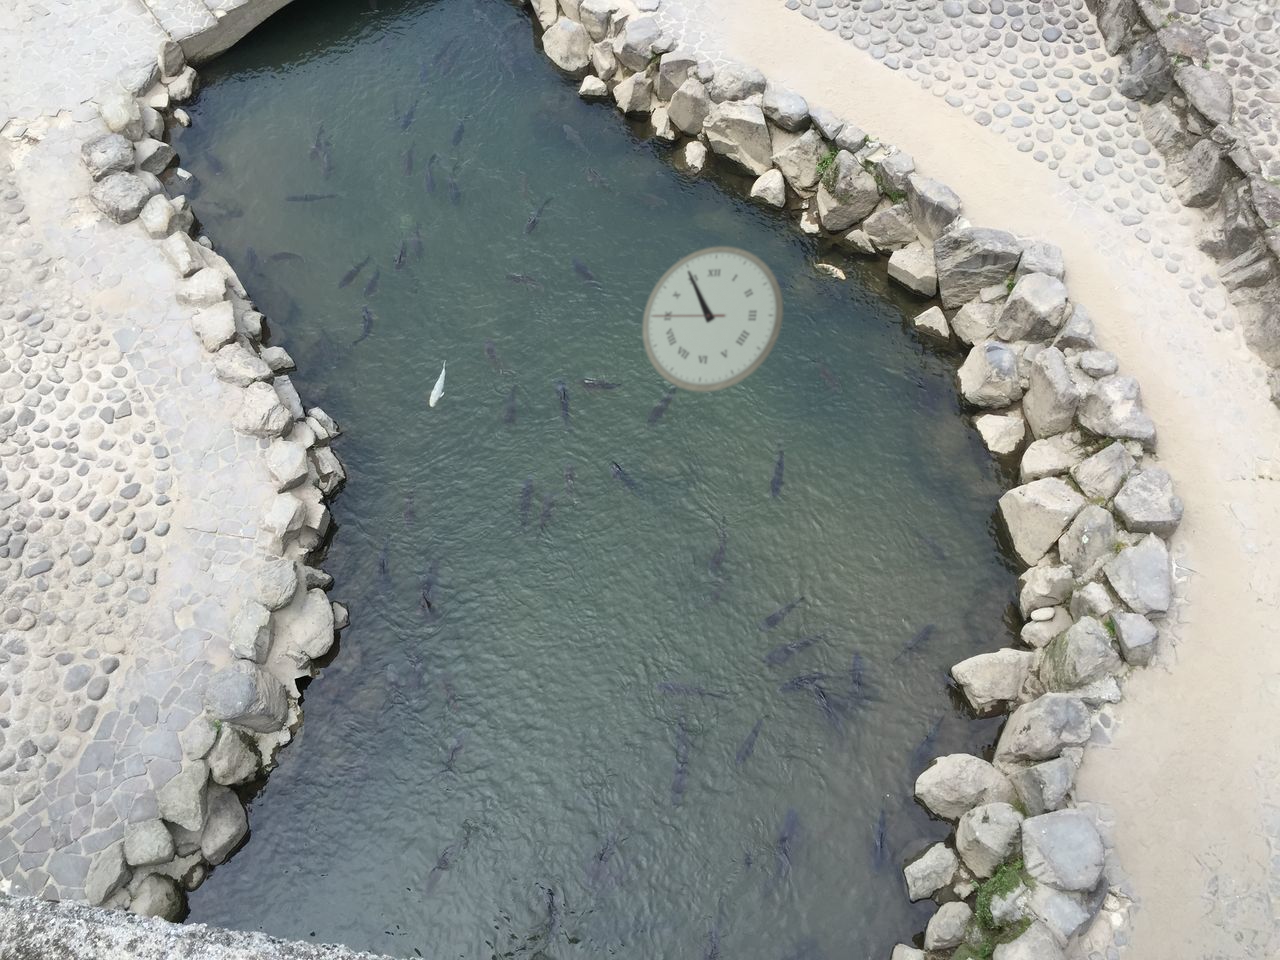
10:54:45
